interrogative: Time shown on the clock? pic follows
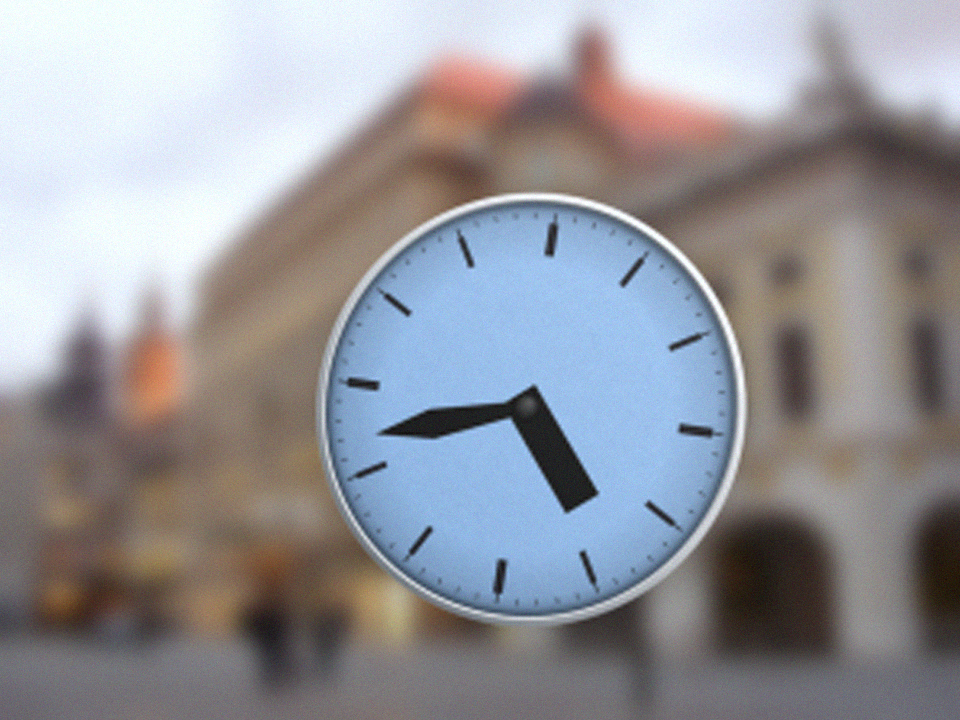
4:42
